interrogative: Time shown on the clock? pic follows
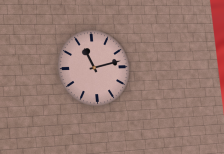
11:13
